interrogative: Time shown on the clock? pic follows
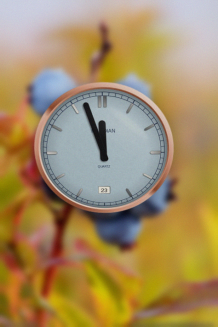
11:57
